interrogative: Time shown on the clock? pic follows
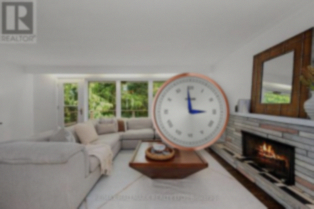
2:59
